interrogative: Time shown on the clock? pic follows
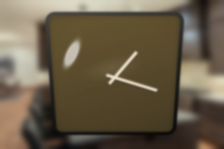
1:18
